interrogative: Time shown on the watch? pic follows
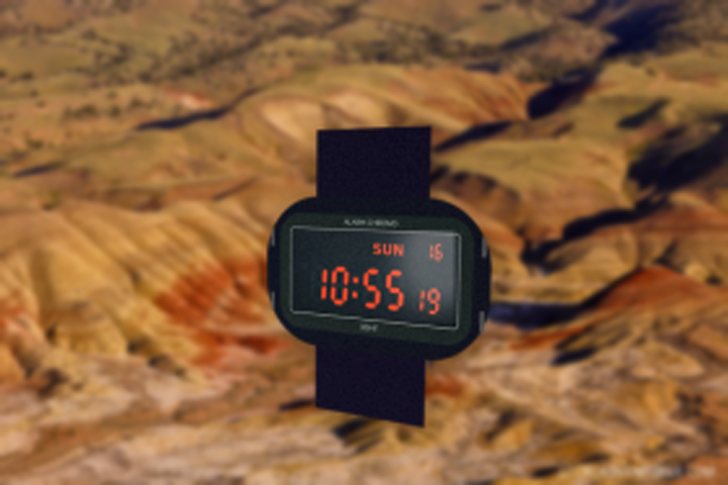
10:55:19
